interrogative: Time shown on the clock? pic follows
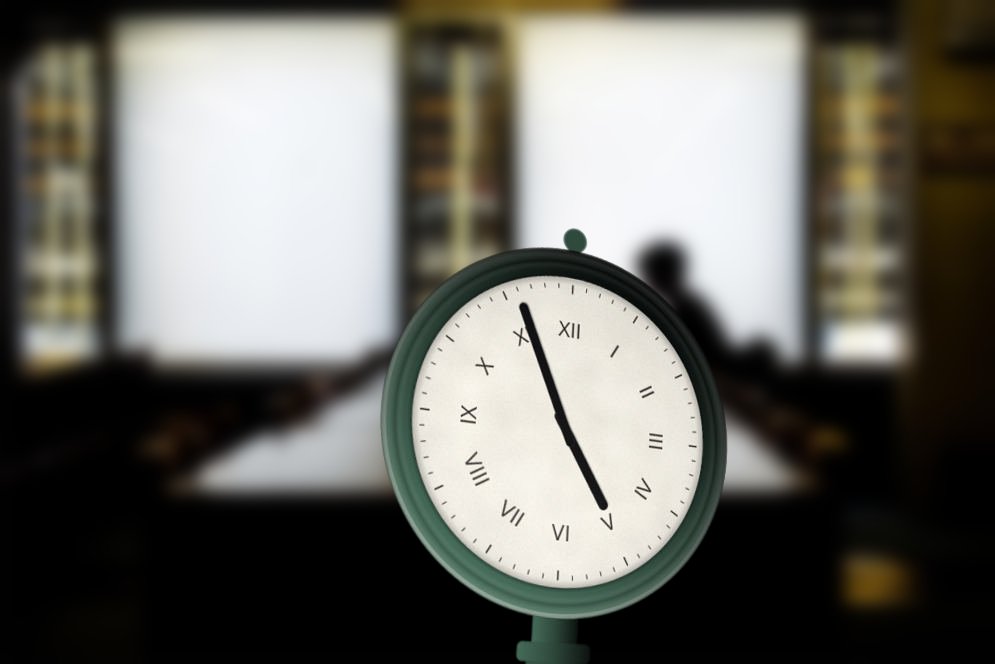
4:56
